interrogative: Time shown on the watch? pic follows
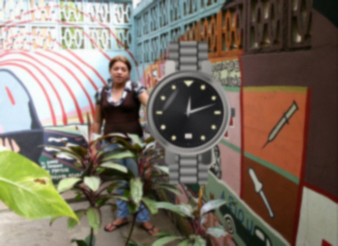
12:12
